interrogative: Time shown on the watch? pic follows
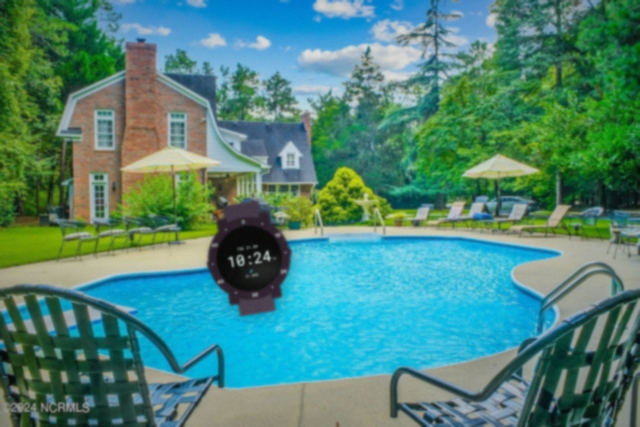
10:24
